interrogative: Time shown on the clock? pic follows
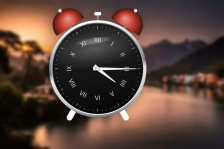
4:15
